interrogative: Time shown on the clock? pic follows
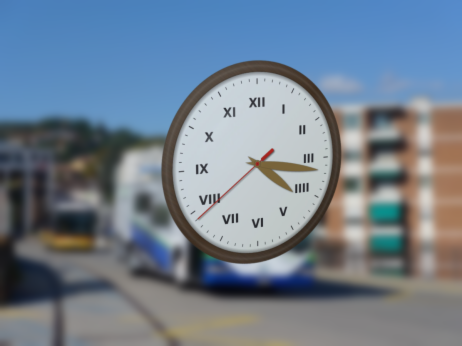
4:16:39
